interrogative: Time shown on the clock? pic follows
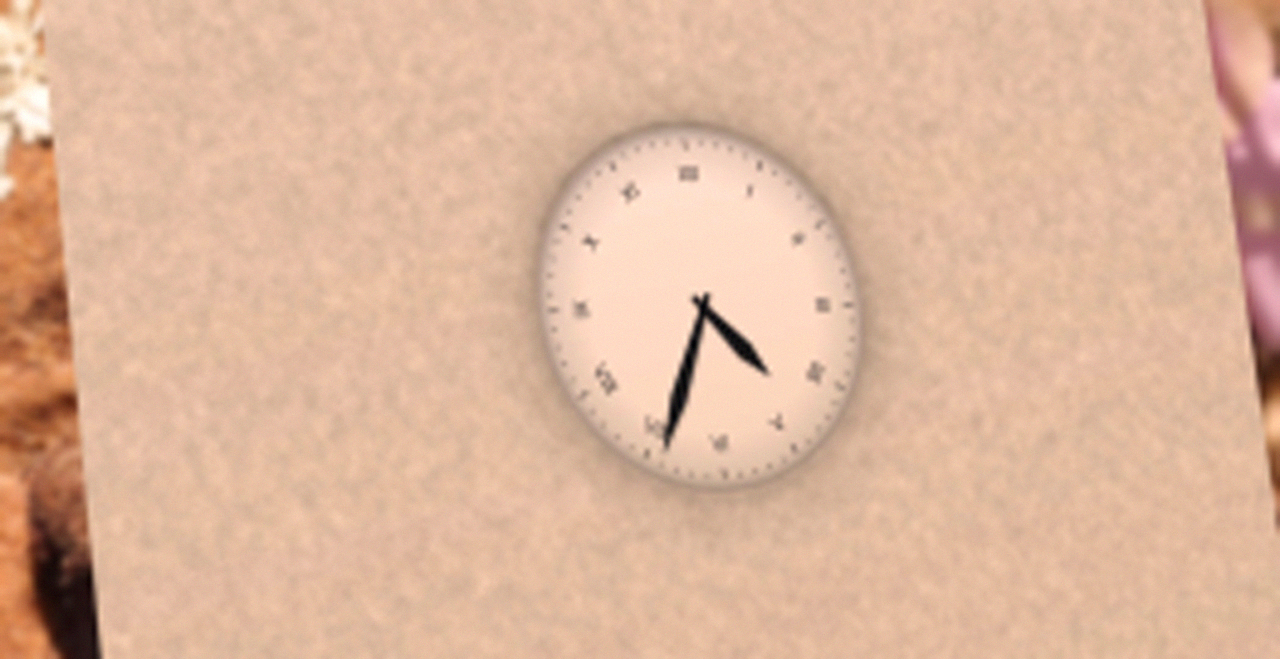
4:34
